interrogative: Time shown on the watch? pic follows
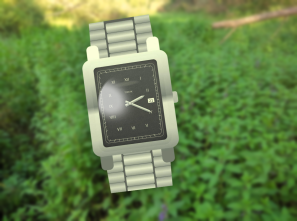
2:20
